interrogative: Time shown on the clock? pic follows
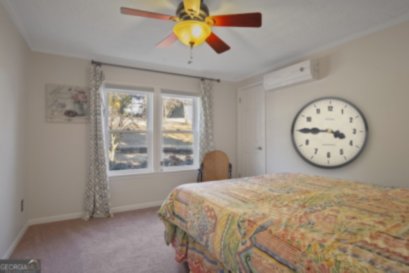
3:45
